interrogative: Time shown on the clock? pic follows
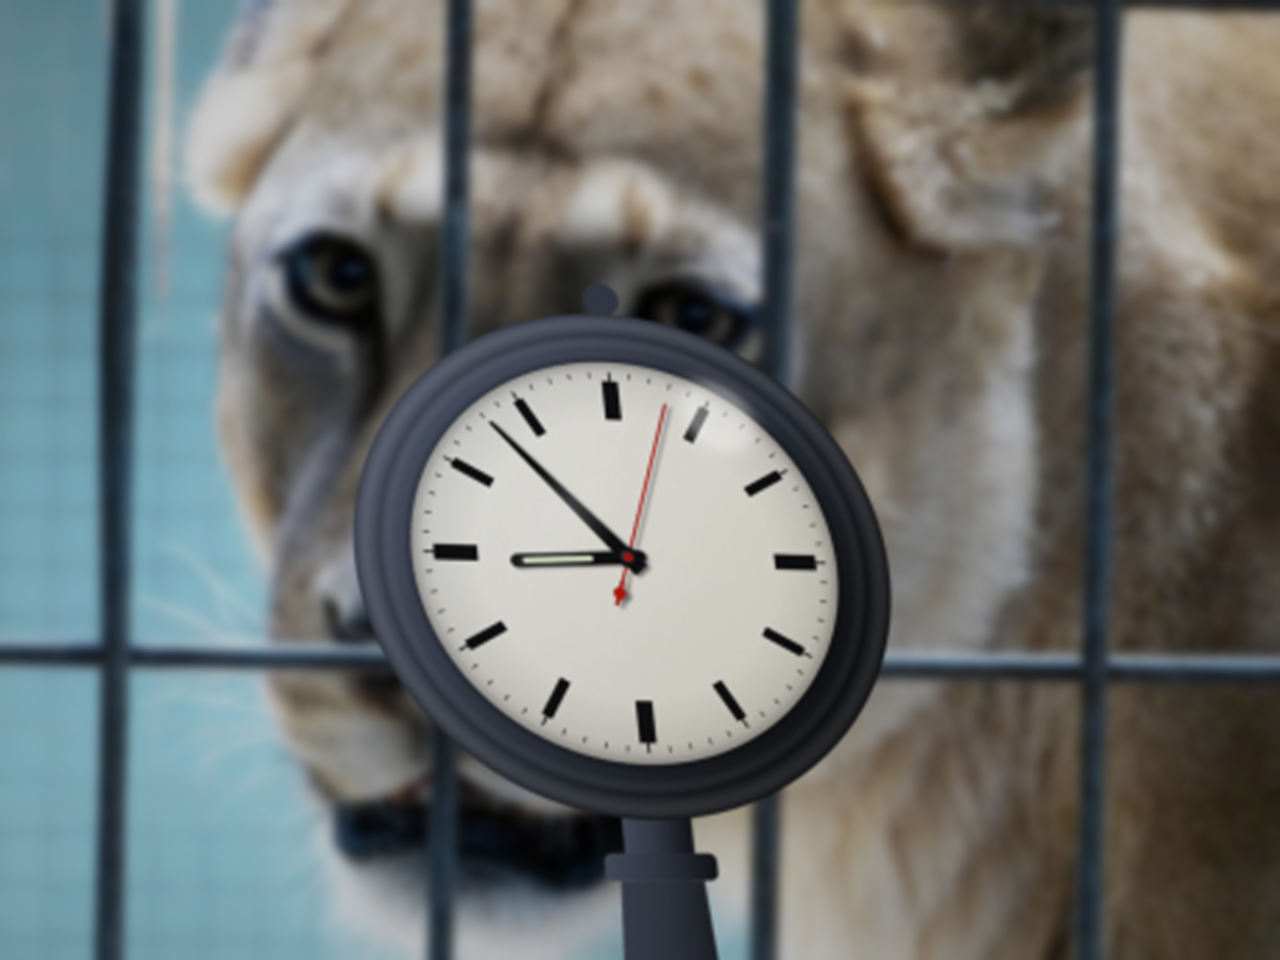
8:53:03
